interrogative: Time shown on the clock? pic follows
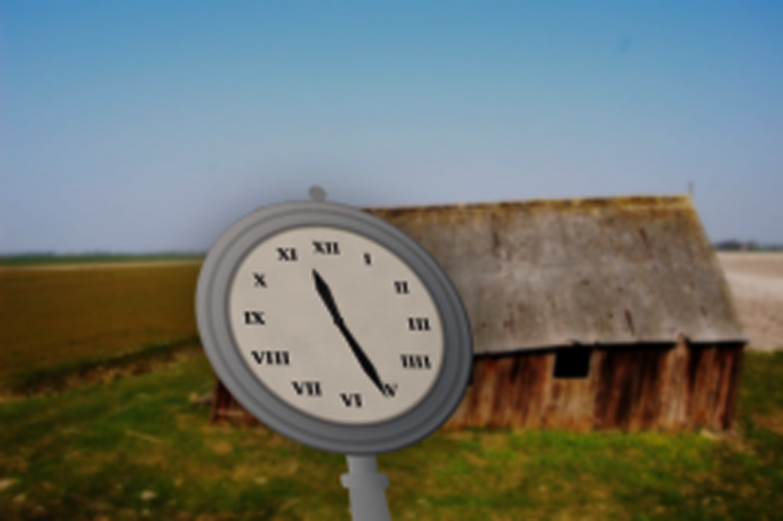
11:26
